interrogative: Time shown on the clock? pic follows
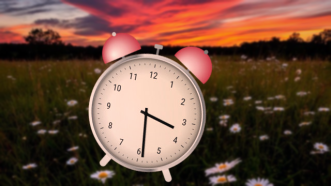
3:29
